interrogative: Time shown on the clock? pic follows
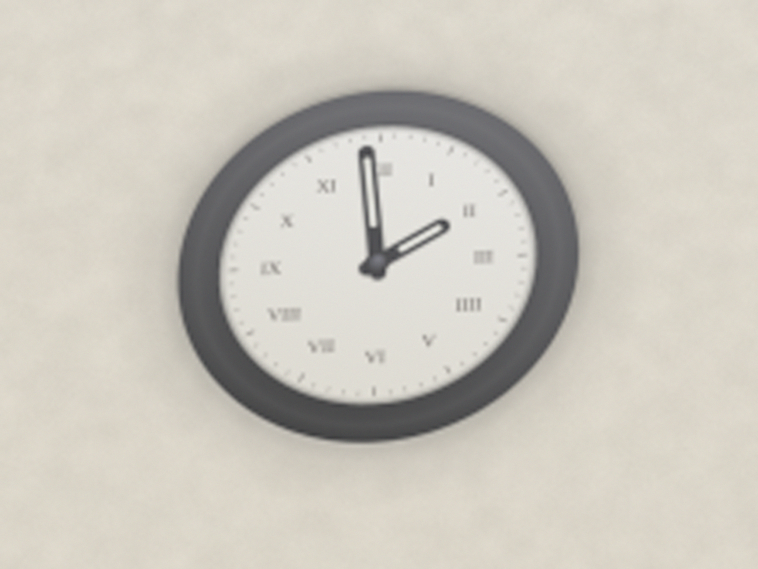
1:59
